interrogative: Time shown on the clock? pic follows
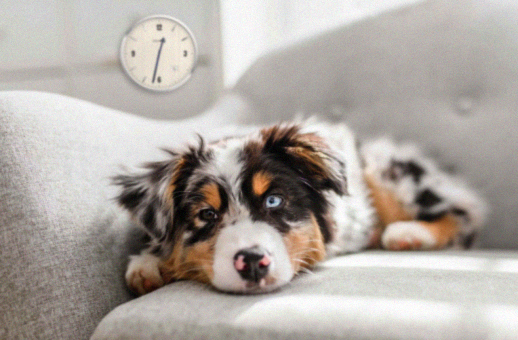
12:32
